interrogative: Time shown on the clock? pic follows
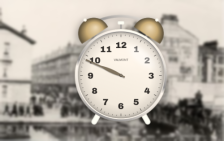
9:49
